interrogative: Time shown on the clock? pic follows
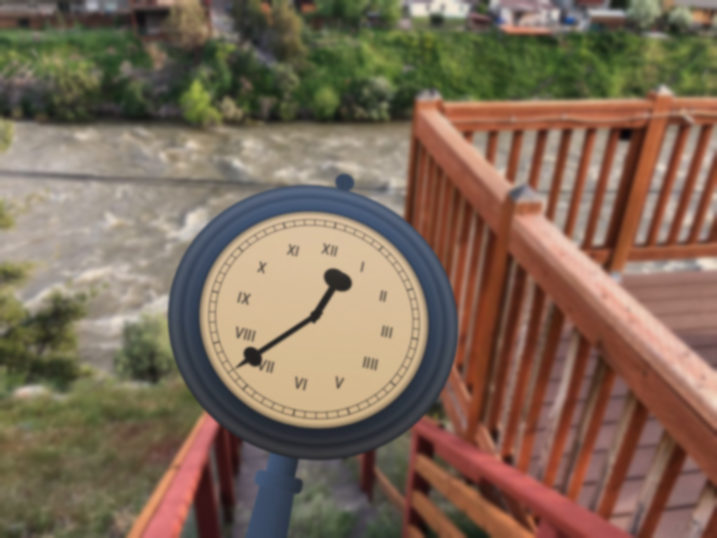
12:37
